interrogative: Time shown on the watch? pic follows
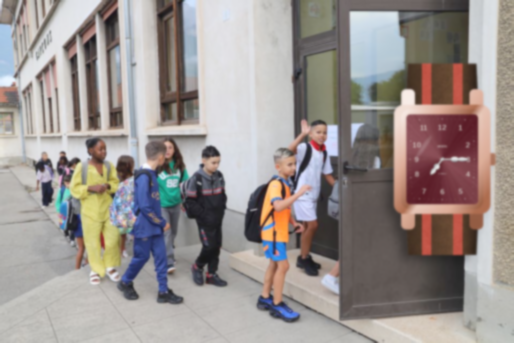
7:15
